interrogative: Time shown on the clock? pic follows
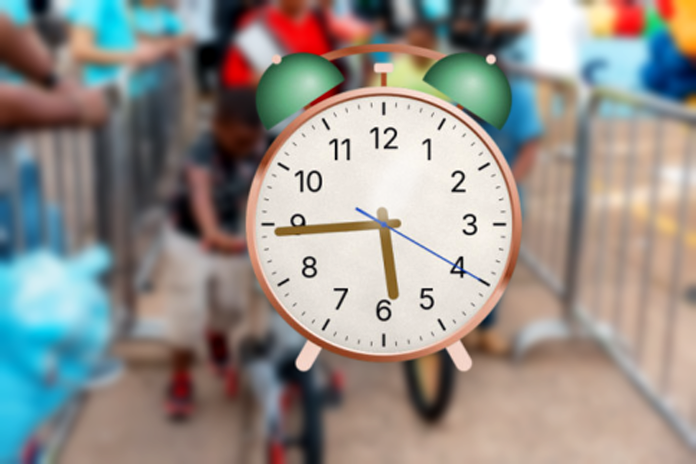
5:44:20
